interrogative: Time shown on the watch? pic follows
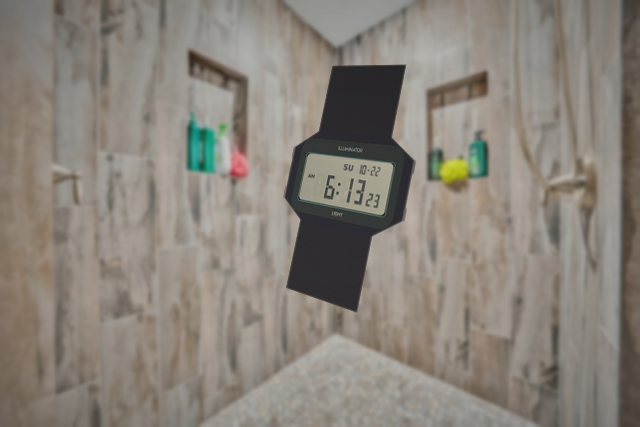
6:13:23
